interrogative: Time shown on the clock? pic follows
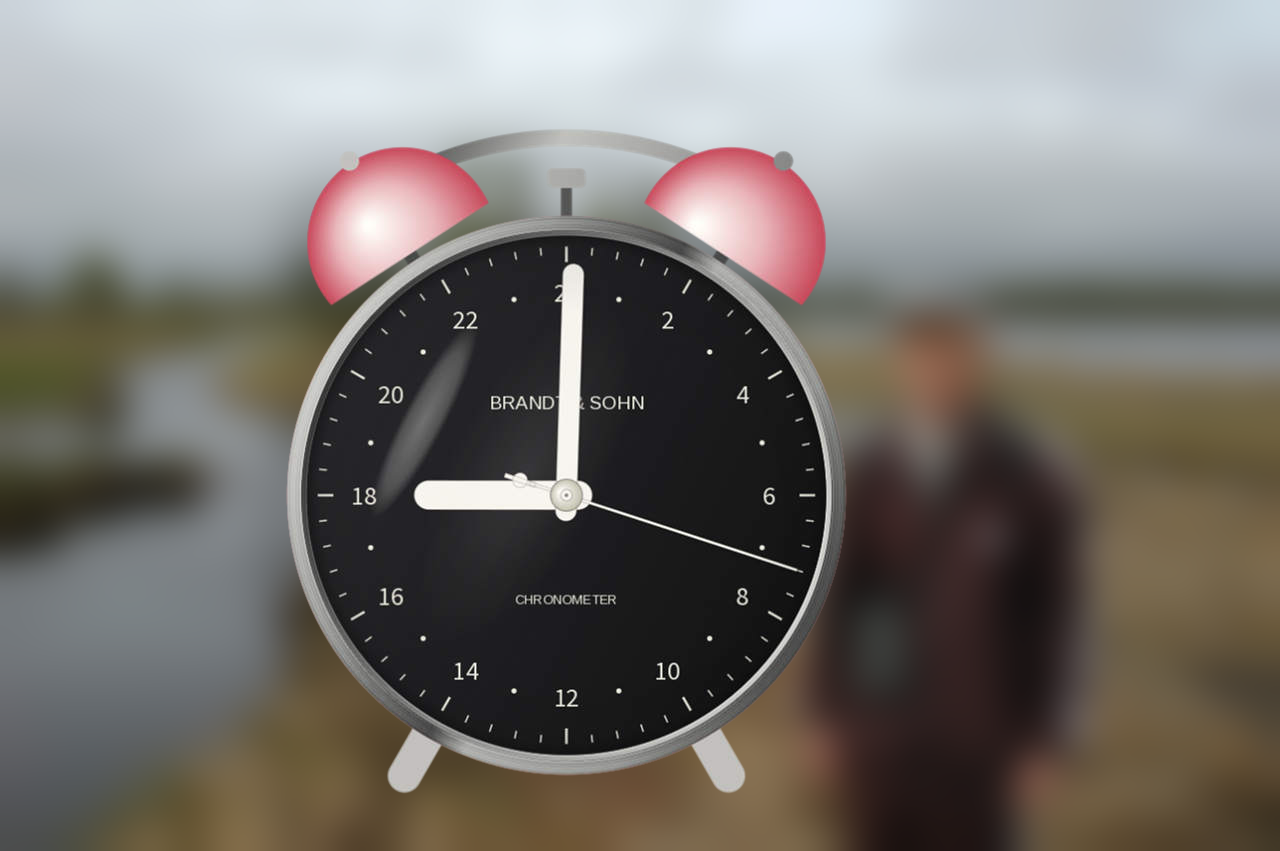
18:00:18
